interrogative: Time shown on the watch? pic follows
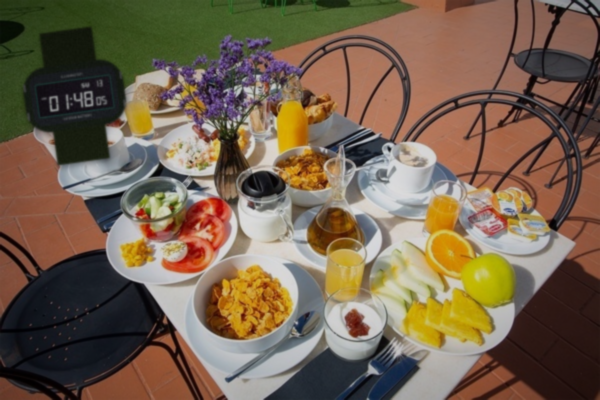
1:48
